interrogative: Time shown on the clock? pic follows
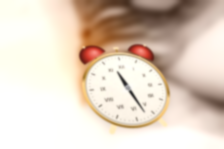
11:27
